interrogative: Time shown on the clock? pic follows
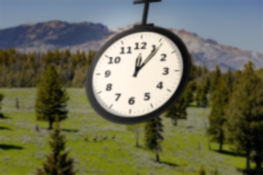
12:06
